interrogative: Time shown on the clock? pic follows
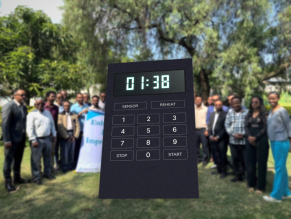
1:38
